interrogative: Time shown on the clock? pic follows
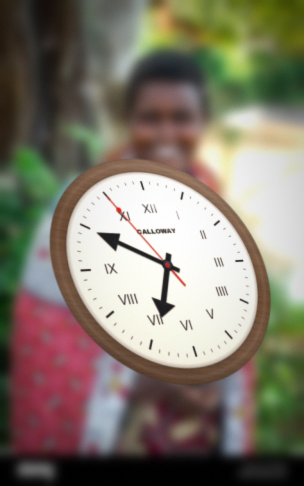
6:49:55
